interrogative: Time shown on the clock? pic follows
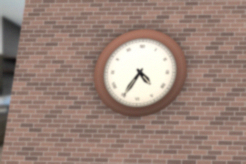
4:35
